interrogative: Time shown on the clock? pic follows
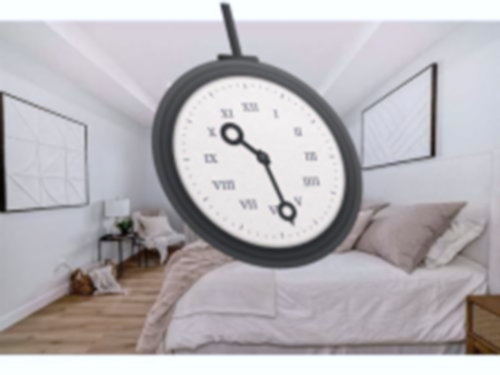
10:28
